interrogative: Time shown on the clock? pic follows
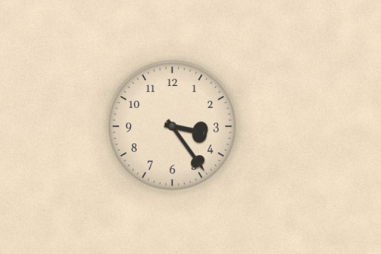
3:24
